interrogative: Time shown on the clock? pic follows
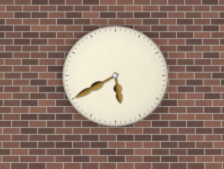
5:40
